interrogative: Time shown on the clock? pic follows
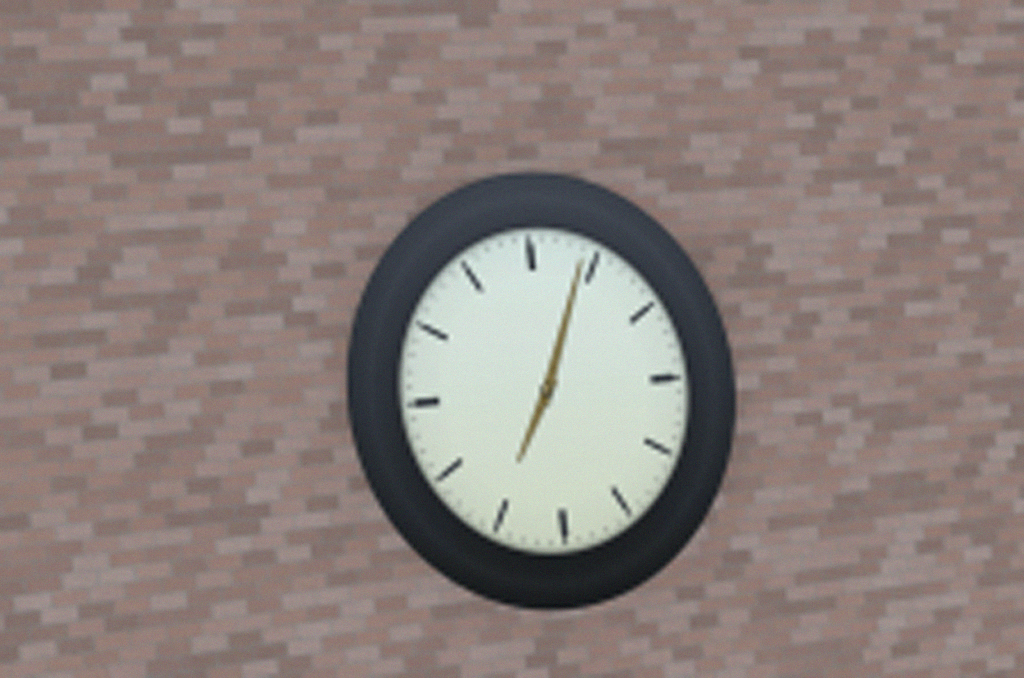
7:04
